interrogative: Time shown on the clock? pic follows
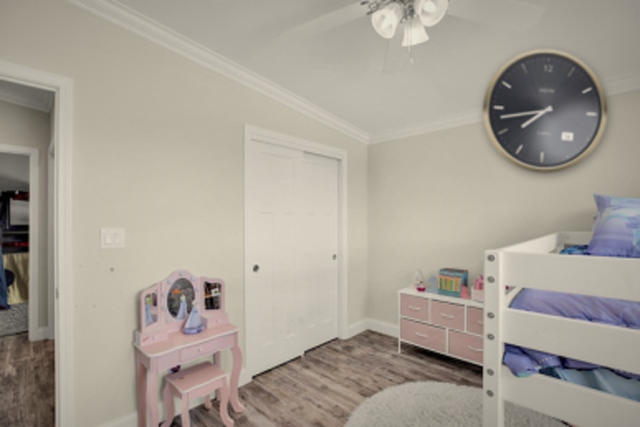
7:43
